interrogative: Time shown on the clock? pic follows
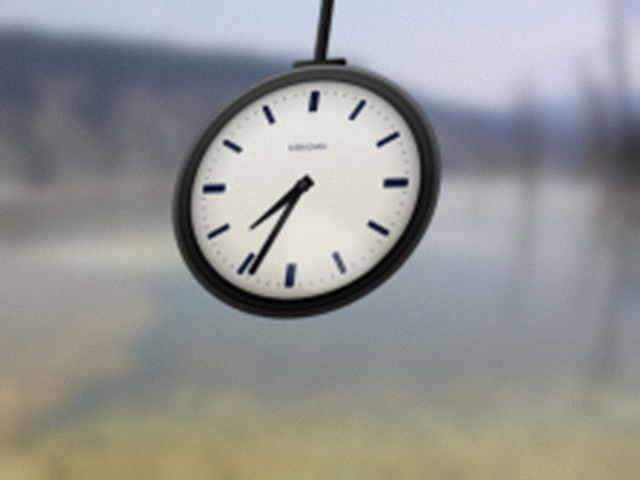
7:34
